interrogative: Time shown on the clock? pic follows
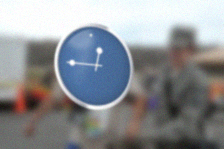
12:47
